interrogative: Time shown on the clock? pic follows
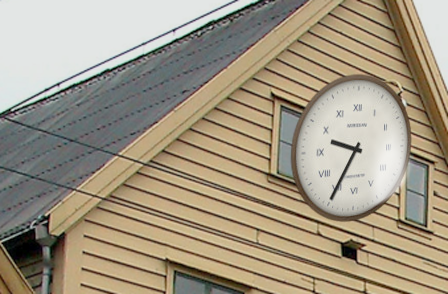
9:35
